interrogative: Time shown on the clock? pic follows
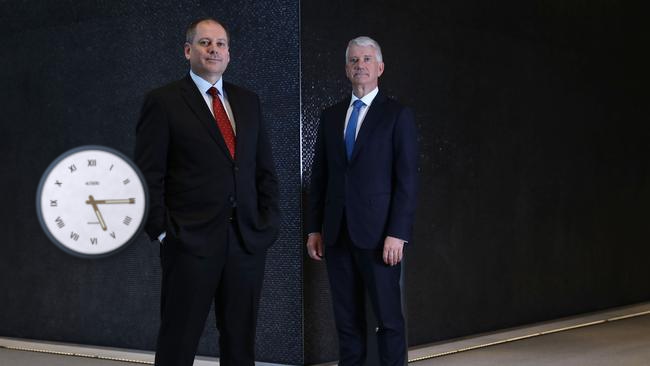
5:15
